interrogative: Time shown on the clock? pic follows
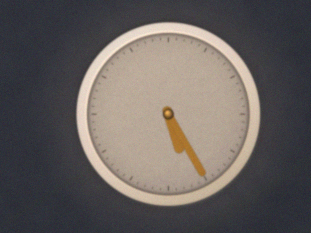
5:25
